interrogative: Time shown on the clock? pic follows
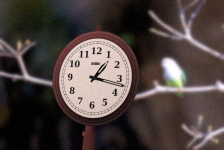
1:17
